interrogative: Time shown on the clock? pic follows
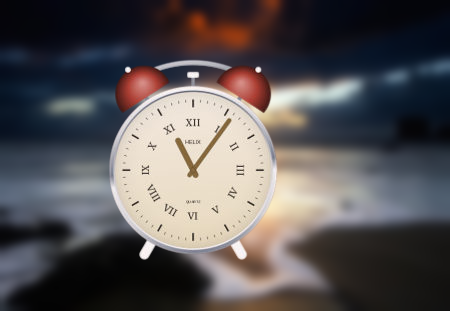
11:06
